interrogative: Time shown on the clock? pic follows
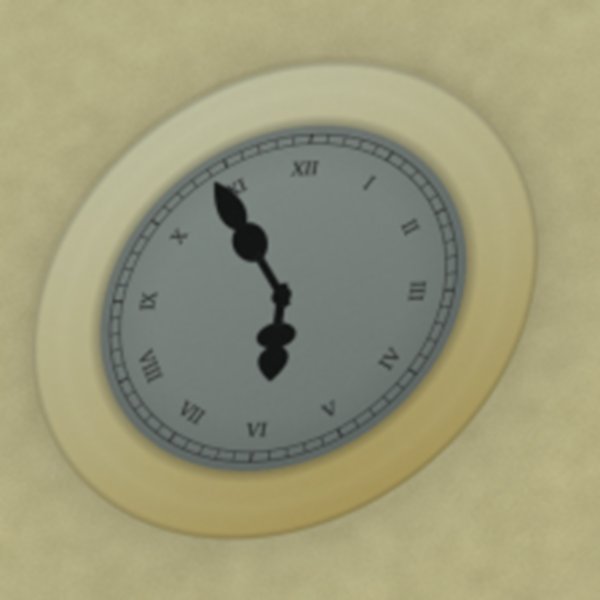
5:54
